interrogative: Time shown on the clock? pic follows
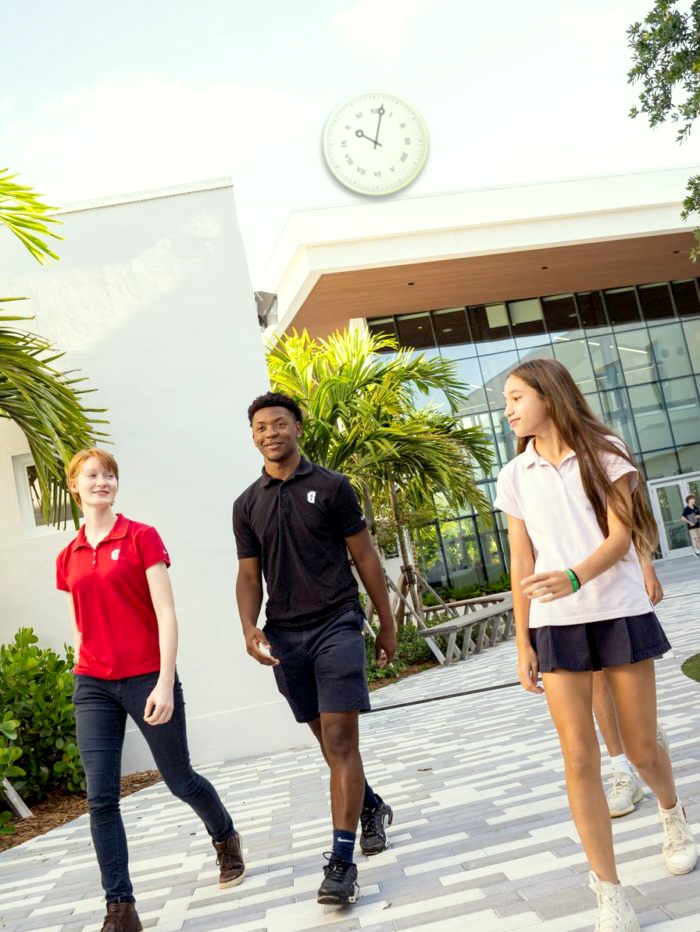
10:02
